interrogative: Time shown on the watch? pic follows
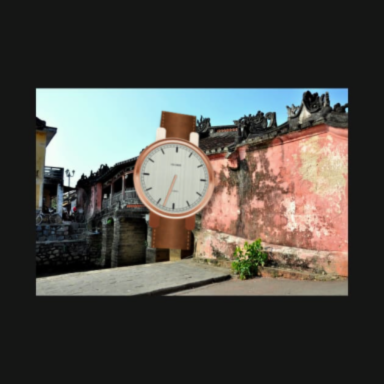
6:33
